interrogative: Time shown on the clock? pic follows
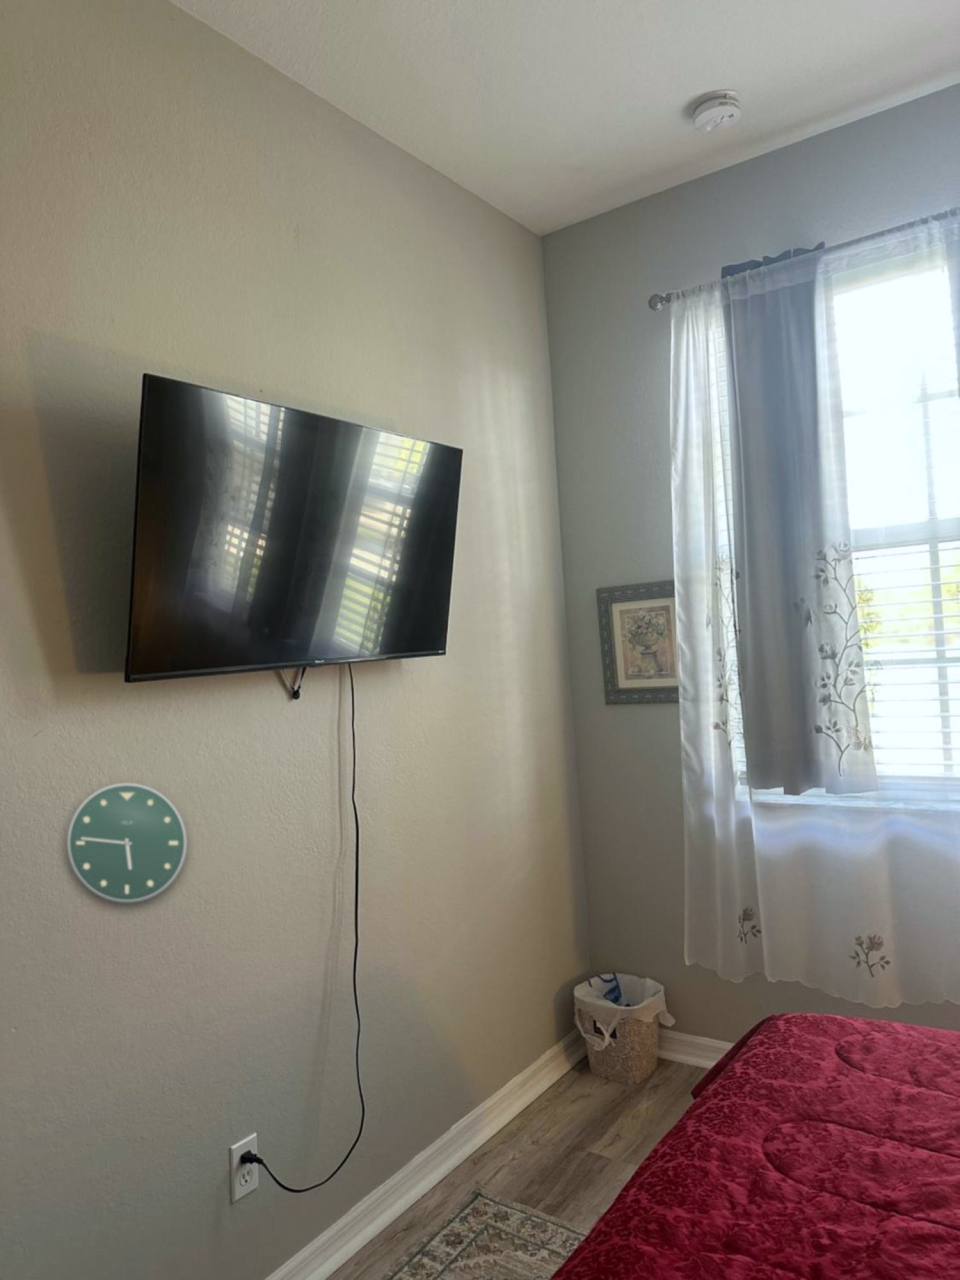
5:46
